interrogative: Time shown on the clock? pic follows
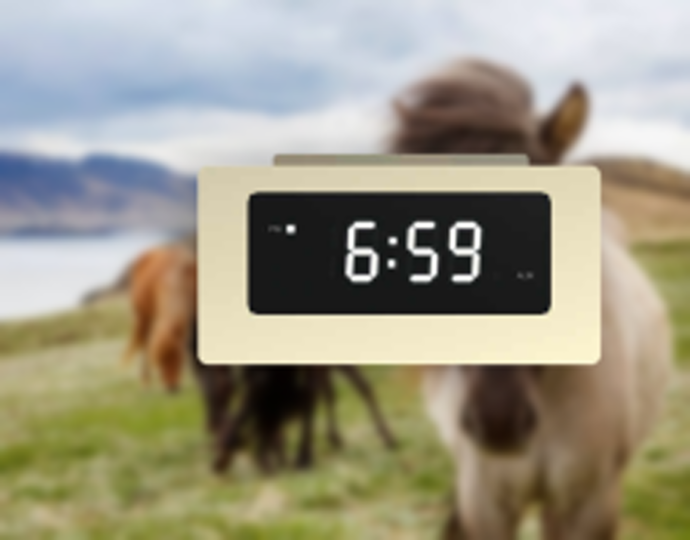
6:59
